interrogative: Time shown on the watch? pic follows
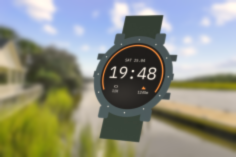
19:48
